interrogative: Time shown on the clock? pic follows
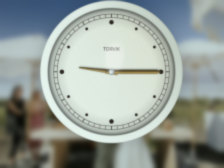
9:15
